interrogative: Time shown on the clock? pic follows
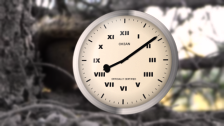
8:09
